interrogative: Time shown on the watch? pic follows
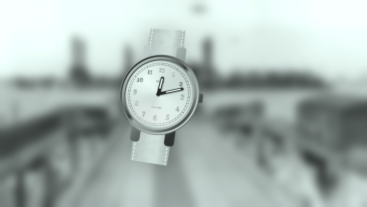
12:12
